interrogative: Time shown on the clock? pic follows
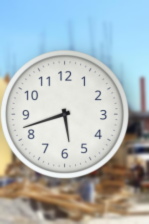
5:42
